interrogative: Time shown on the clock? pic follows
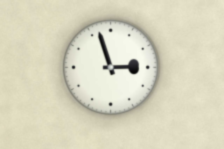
2:57
